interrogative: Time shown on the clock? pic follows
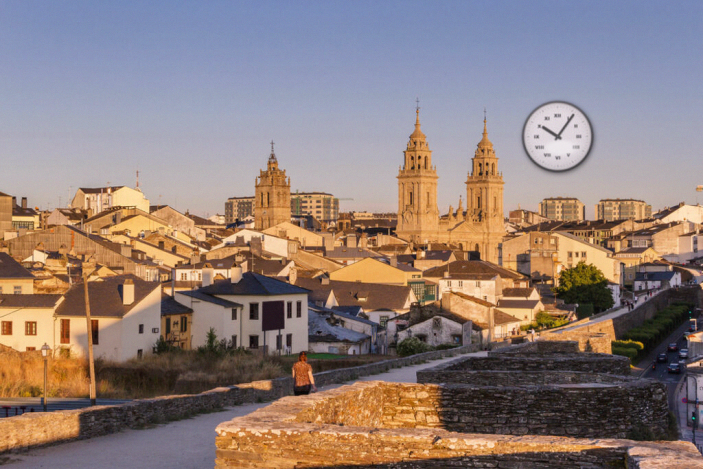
10:06
